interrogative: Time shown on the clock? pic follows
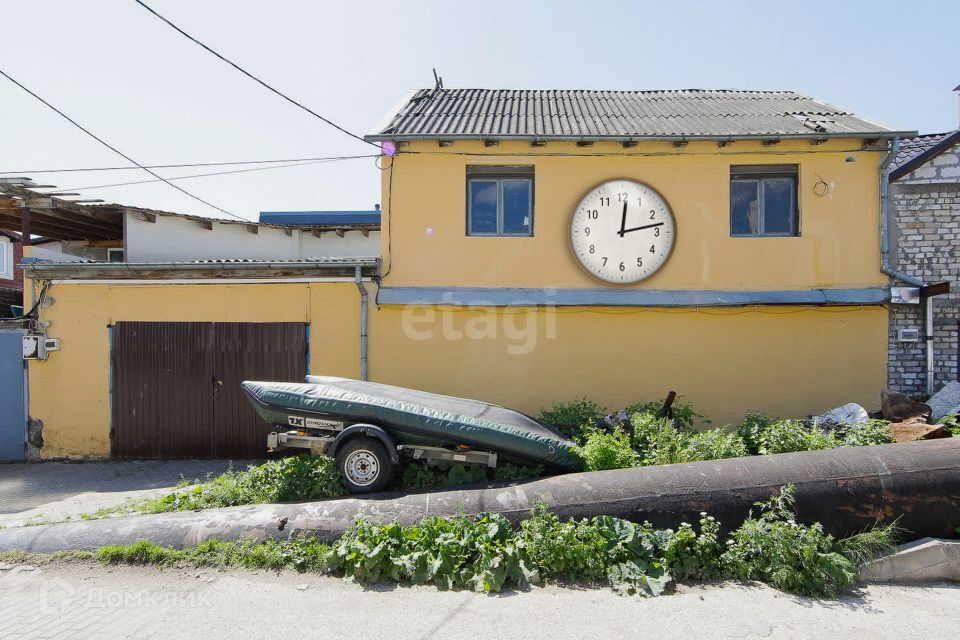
12:13
